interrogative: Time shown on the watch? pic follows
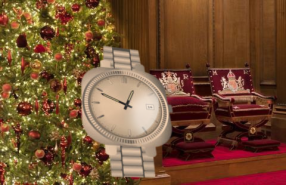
12:49
